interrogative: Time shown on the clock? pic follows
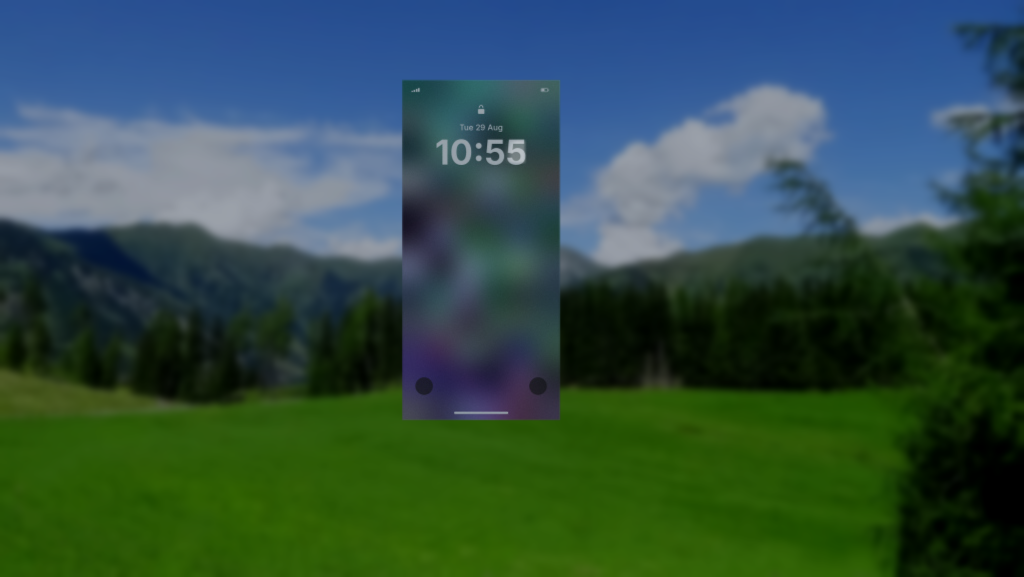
10:55
